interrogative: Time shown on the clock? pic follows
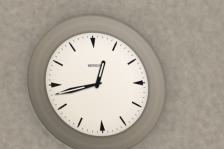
12:43
